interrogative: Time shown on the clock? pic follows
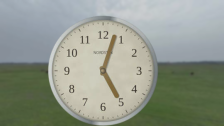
5:03
